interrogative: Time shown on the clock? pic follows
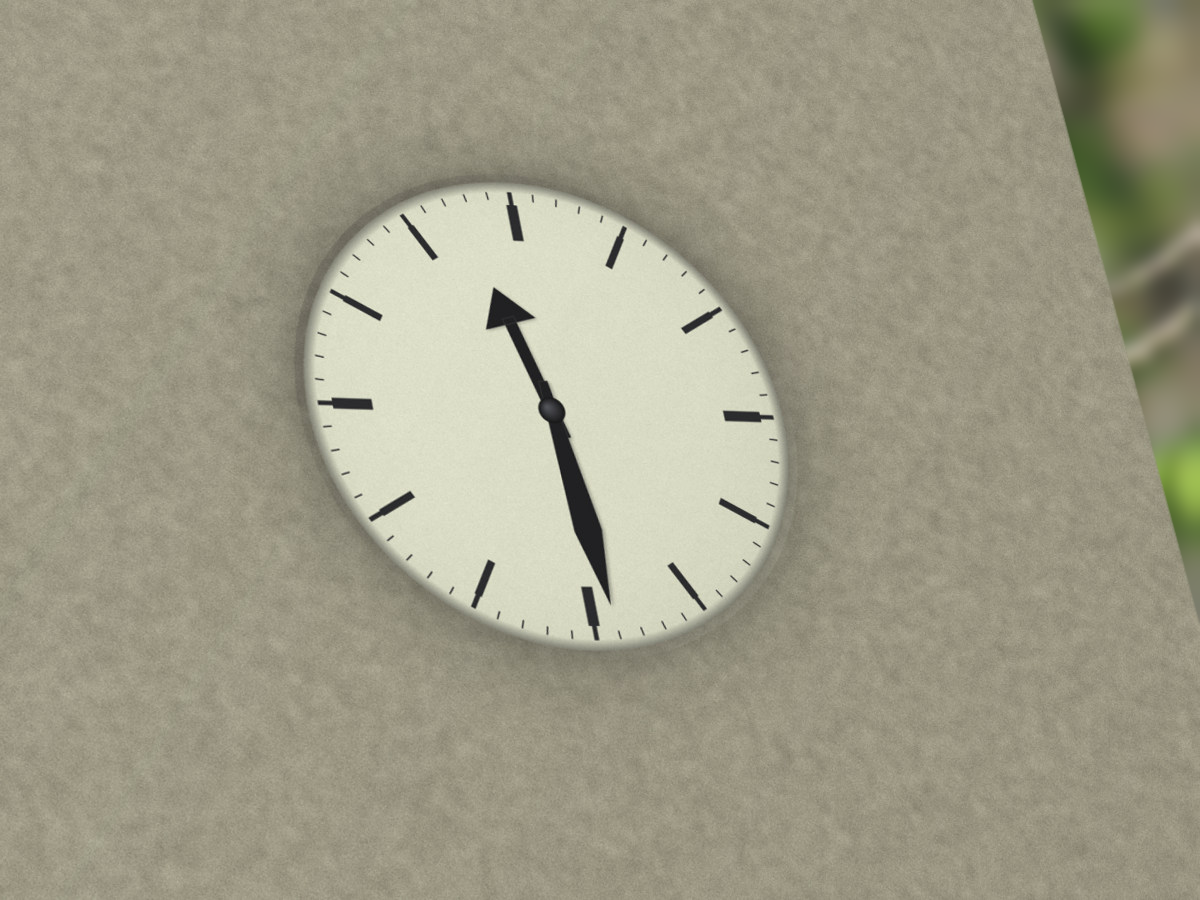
11:29
